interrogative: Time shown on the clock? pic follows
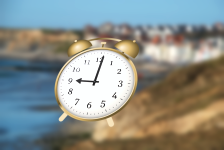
9:01
